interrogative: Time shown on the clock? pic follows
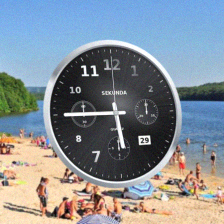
5:45
